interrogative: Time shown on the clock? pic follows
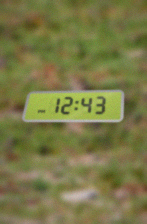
12:43
